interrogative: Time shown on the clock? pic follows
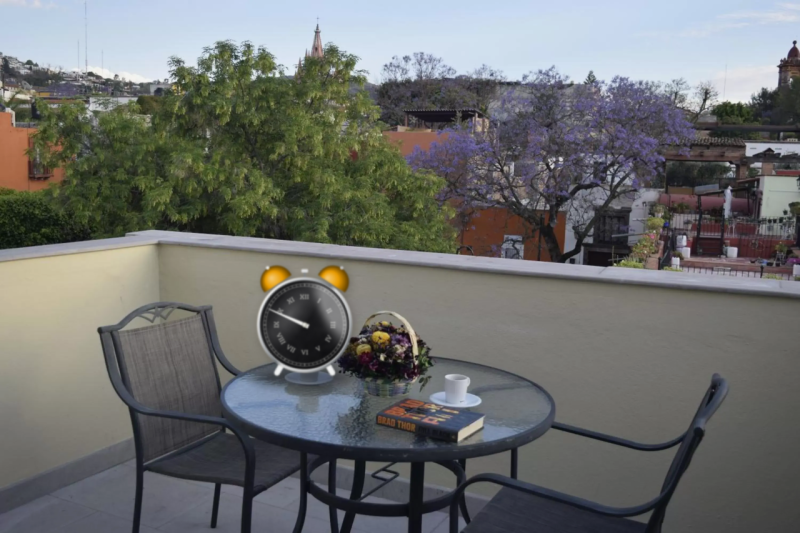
9:49
